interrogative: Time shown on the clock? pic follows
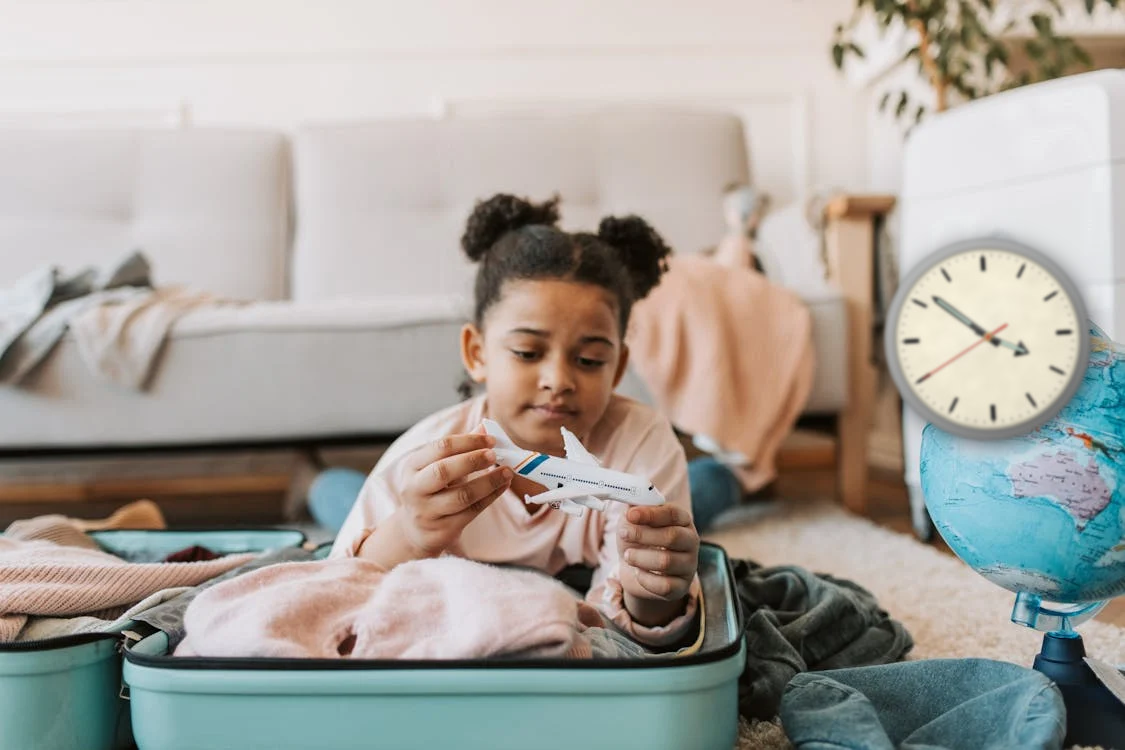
3:51:40
